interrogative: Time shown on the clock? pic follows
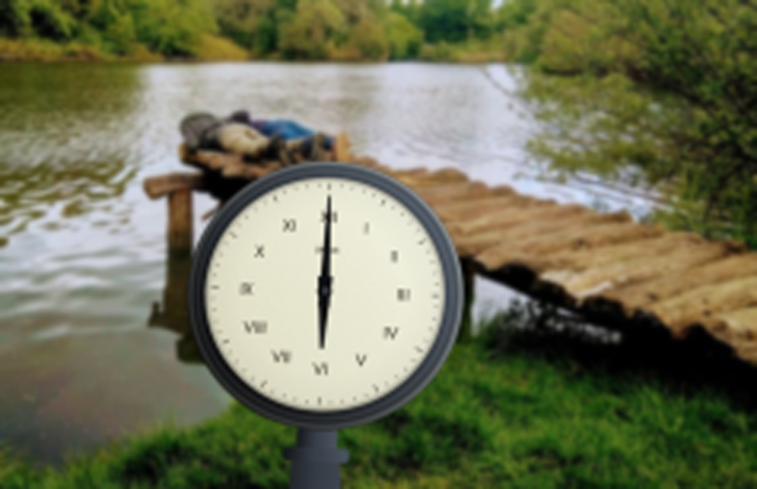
6:00
